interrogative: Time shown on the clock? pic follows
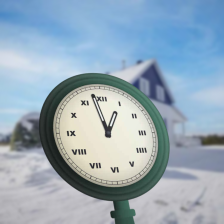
12:58
